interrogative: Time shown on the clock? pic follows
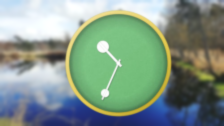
10:34
